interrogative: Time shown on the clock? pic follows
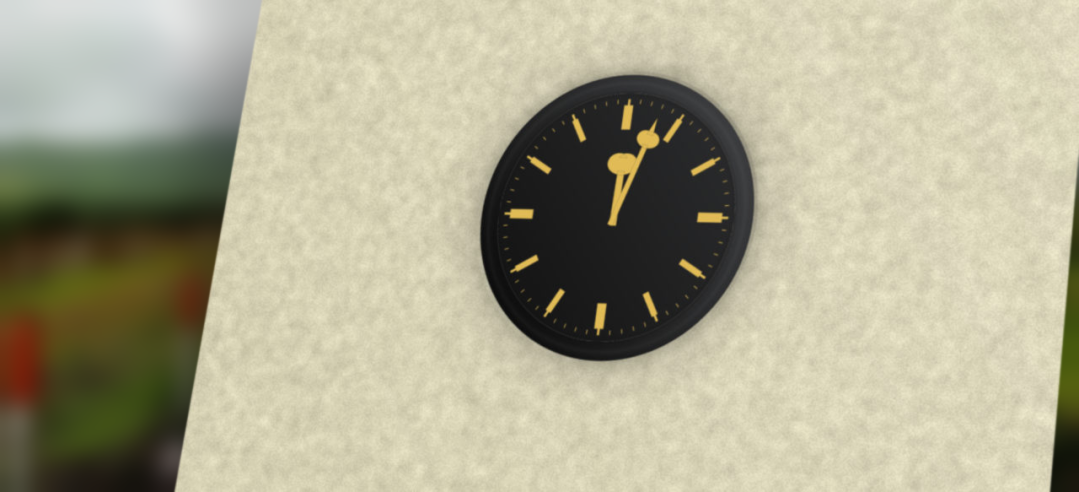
12:03
